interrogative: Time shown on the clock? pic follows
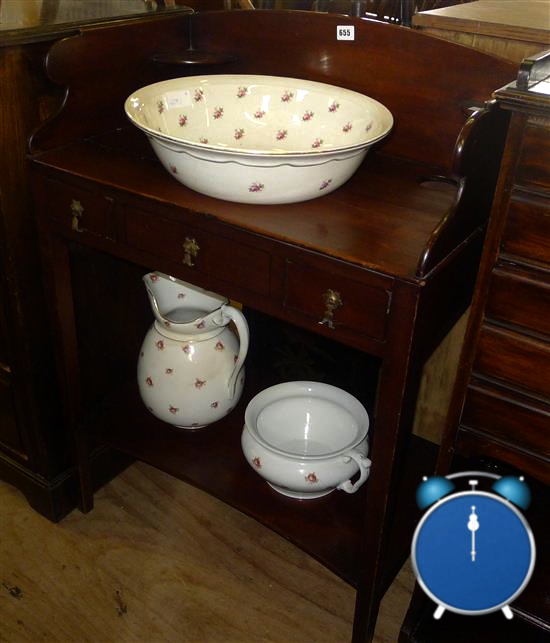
12:00
